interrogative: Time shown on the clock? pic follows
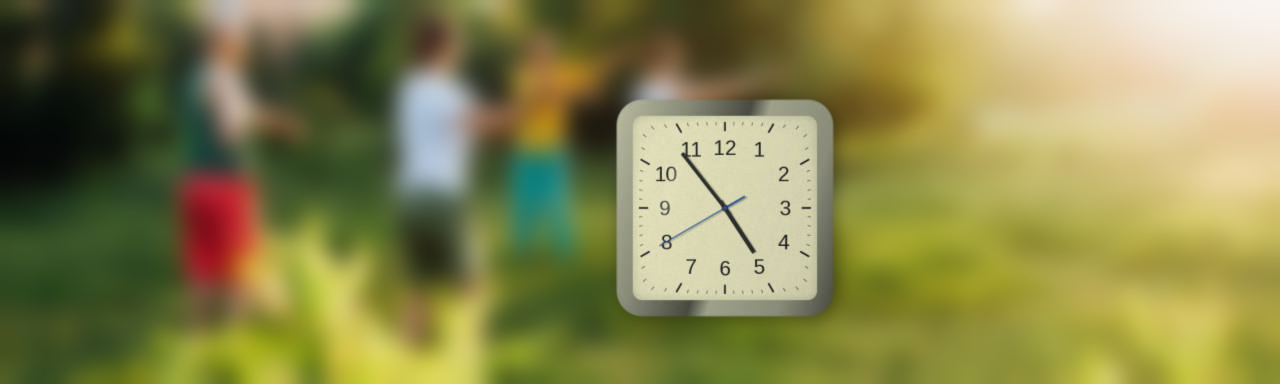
4:53:40
